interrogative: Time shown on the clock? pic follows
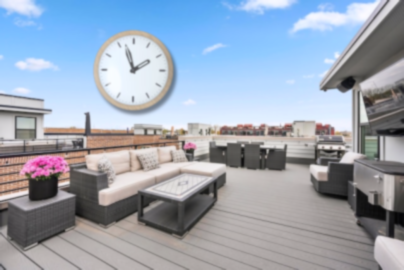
1:57
